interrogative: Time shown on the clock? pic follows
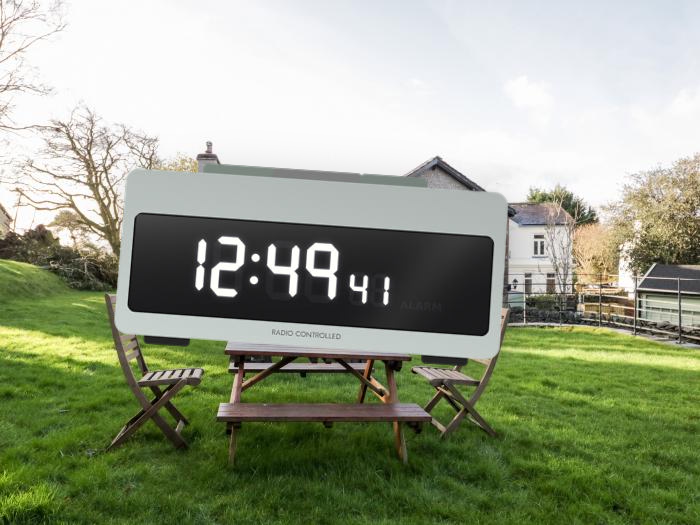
12:49:41
